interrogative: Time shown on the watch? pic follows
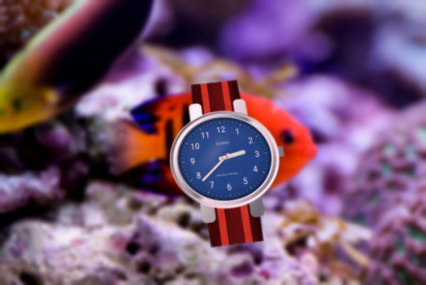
2:38
